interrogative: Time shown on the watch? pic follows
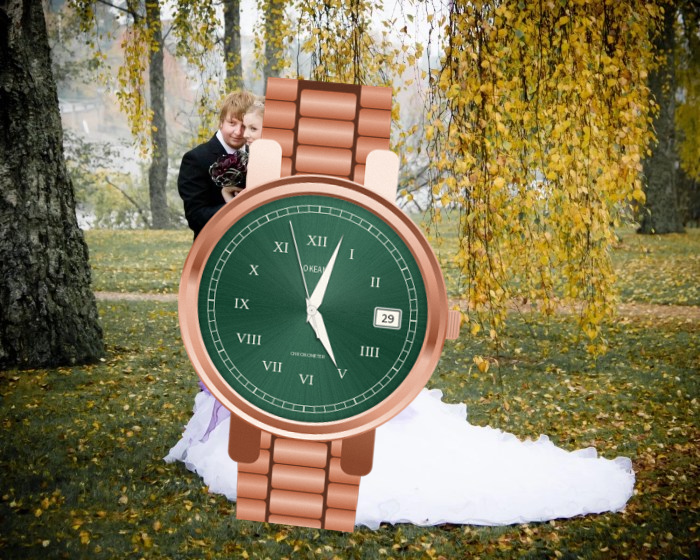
5:02:57
